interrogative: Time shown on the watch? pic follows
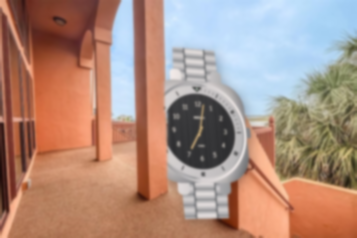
7:02
